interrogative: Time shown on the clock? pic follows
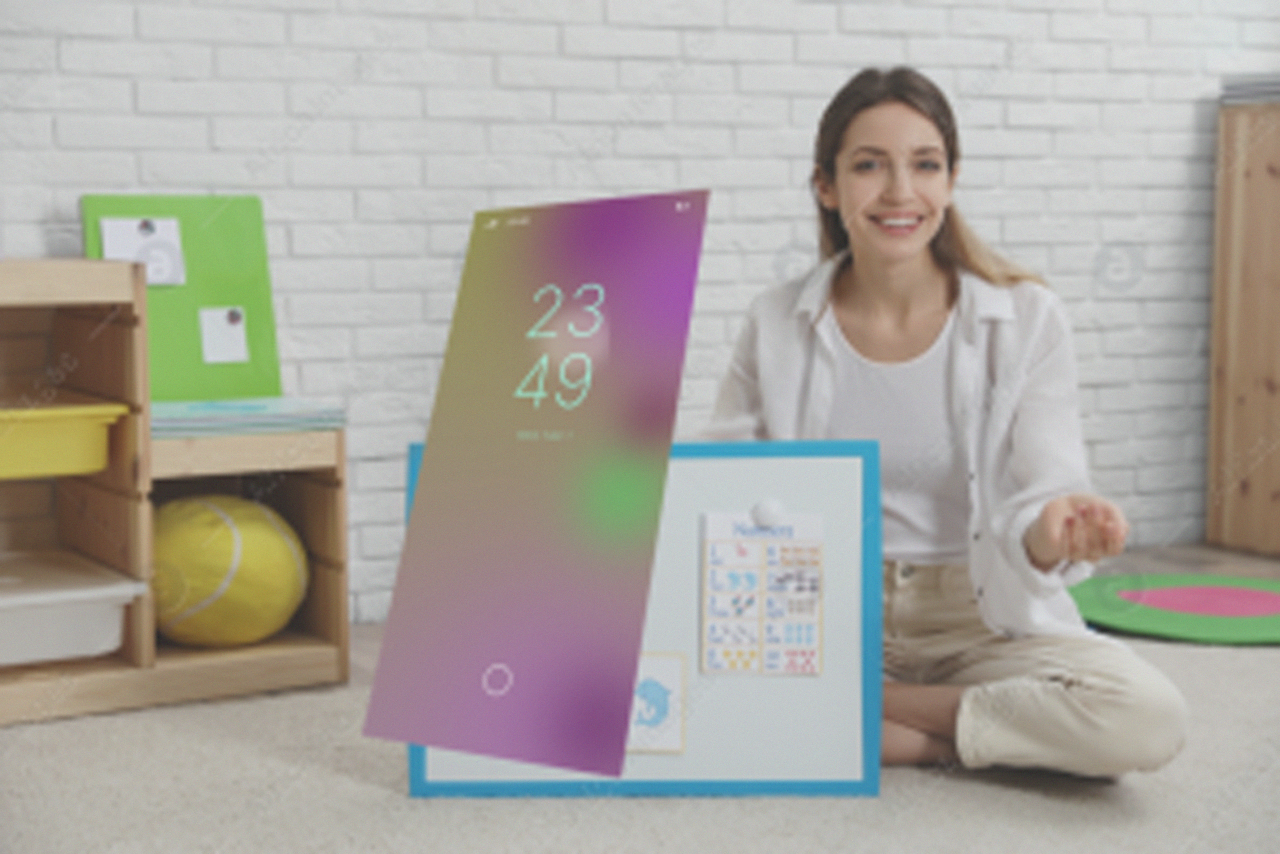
23:49
